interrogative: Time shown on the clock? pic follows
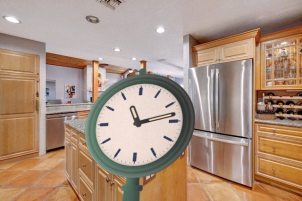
11:13
